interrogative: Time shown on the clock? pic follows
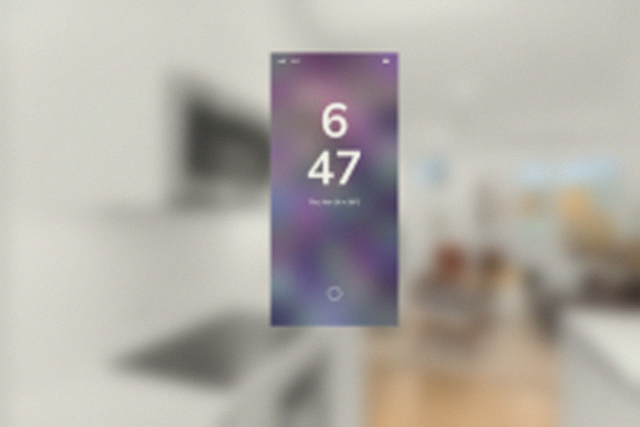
6:47
